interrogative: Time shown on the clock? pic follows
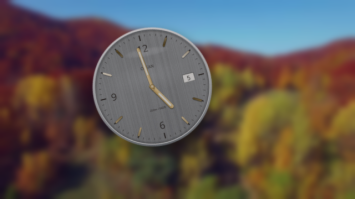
4:59
